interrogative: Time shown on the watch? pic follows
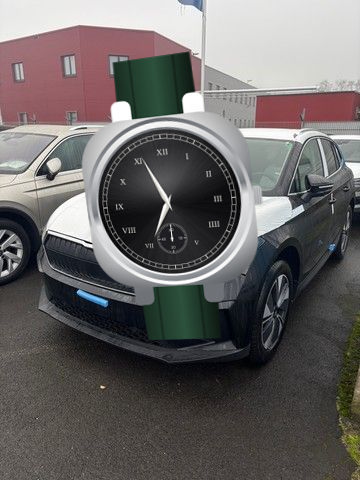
6:56
